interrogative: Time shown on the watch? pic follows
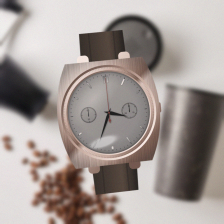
3:34
